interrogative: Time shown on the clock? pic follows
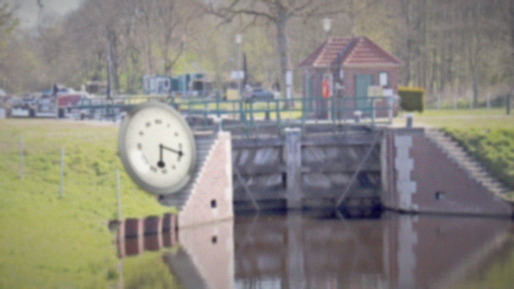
6:18
